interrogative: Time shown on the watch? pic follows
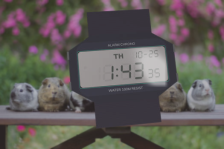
1:43:35
